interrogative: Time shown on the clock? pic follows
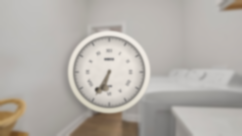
6:35
